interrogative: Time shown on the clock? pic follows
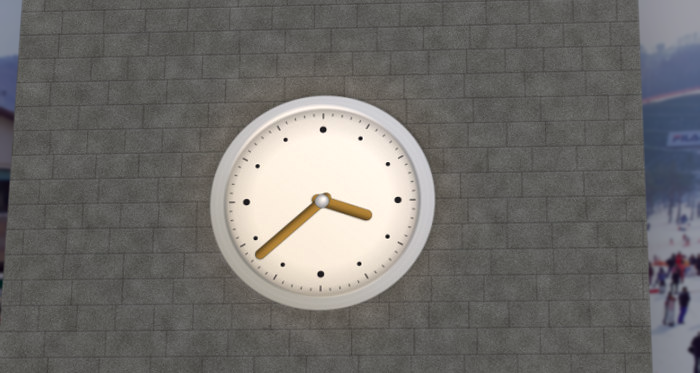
3:38
